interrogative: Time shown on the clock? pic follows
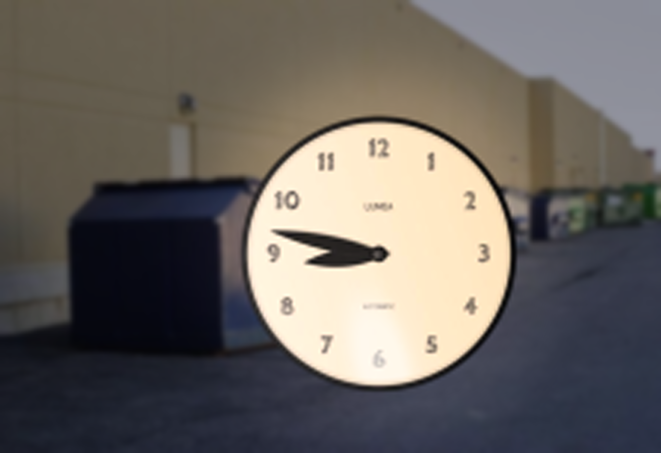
8:47
